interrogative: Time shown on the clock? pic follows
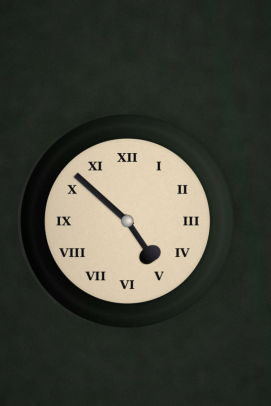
4:52
